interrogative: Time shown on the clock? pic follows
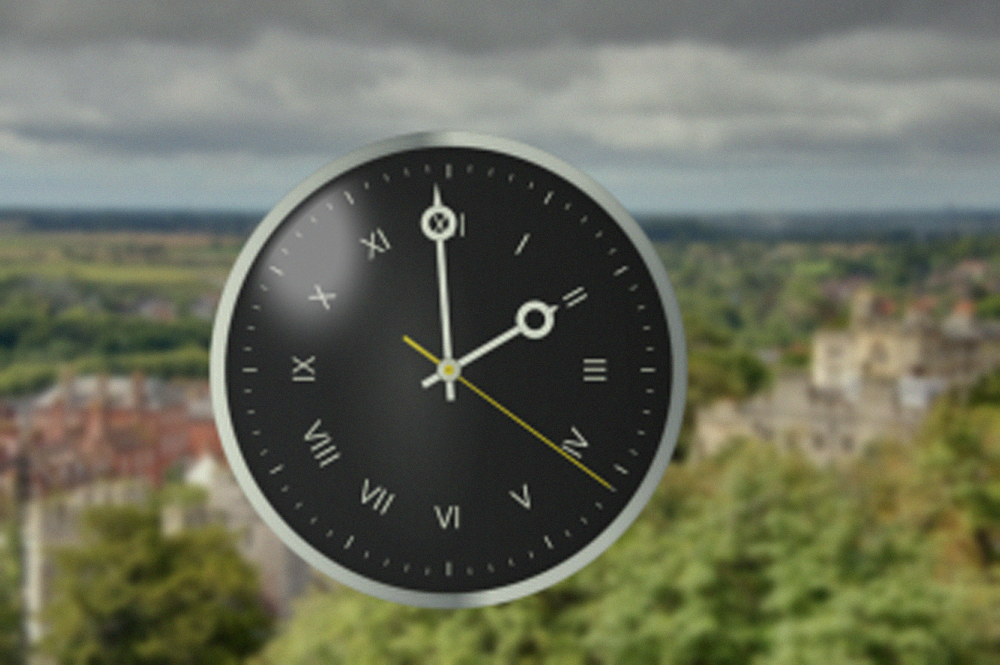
1:59:21
